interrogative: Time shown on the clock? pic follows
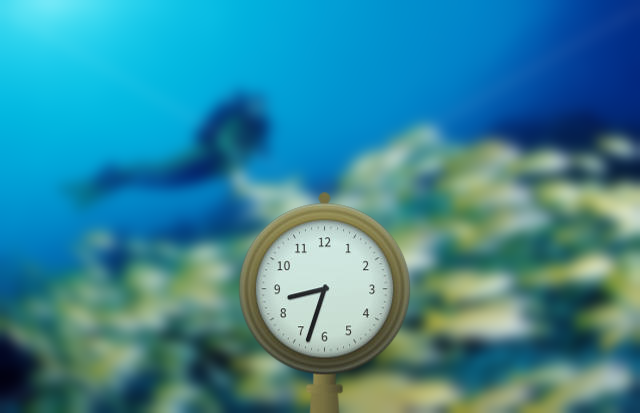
8:33
